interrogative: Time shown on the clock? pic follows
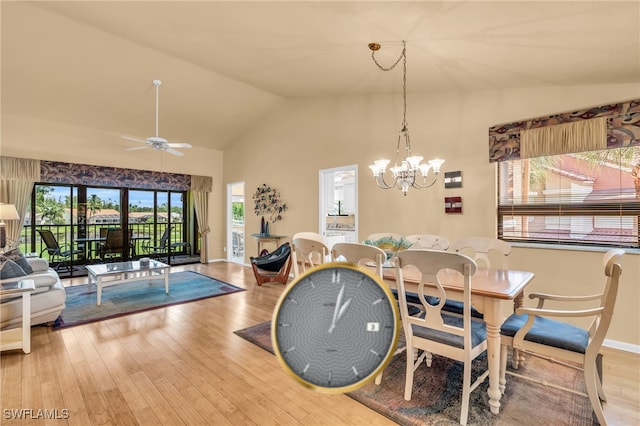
1:02
